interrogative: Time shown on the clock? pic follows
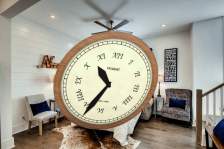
10:34
